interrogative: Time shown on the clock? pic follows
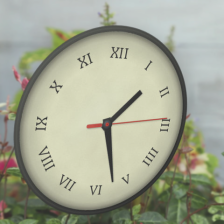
1:27:14
